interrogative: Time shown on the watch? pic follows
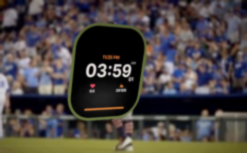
3:59
